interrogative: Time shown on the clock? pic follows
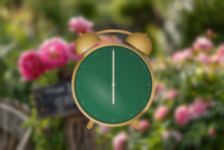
6:00
